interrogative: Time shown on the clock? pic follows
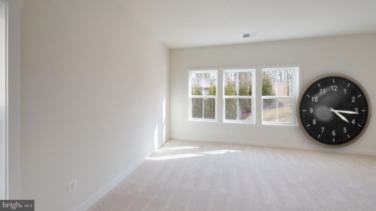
4:16
